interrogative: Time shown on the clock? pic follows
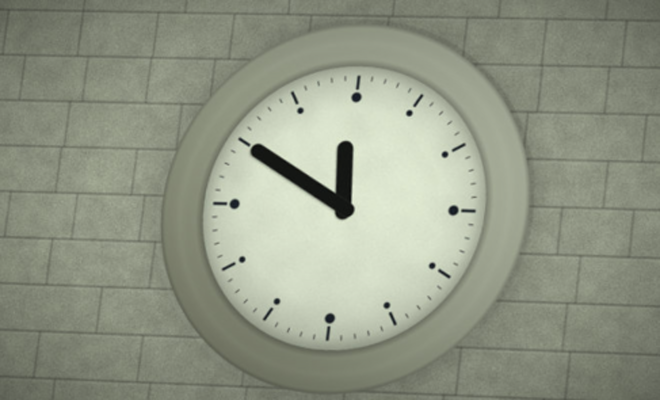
11:50
